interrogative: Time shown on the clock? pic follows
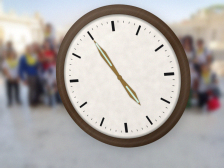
4:55
